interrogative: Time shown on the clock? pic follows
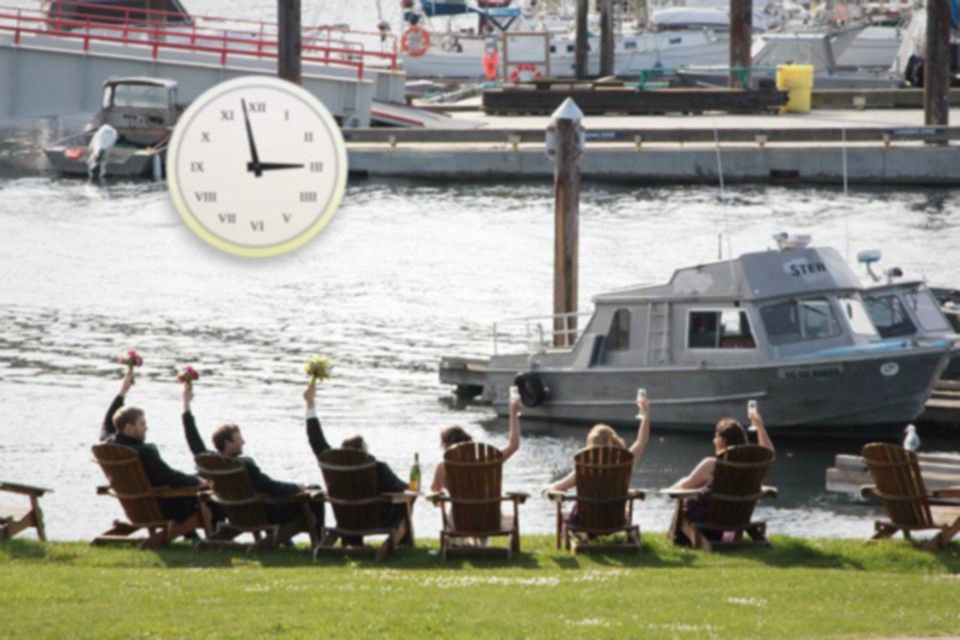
2:58
